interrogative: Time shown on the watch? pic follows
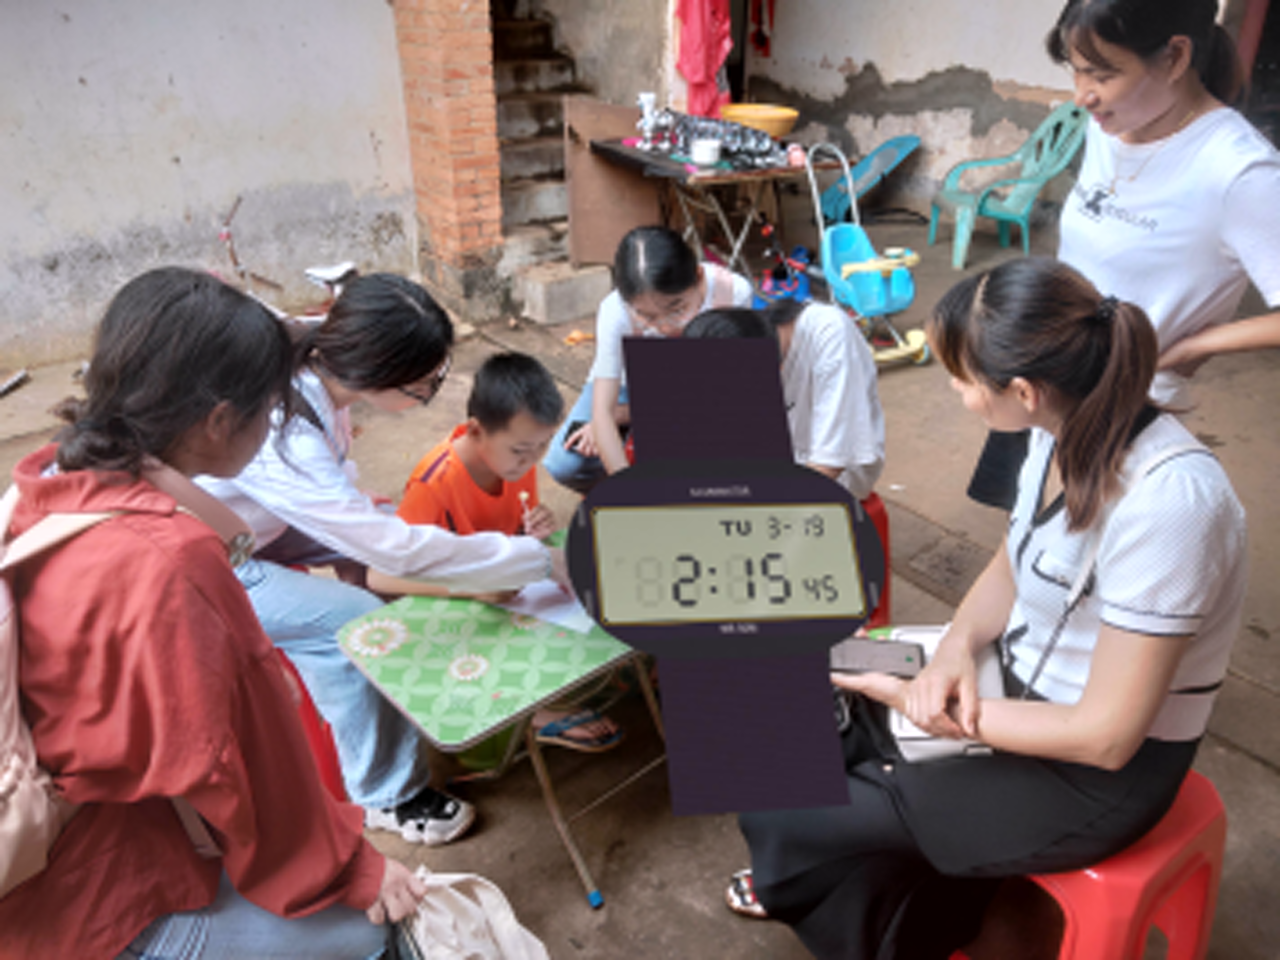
2:15:45
